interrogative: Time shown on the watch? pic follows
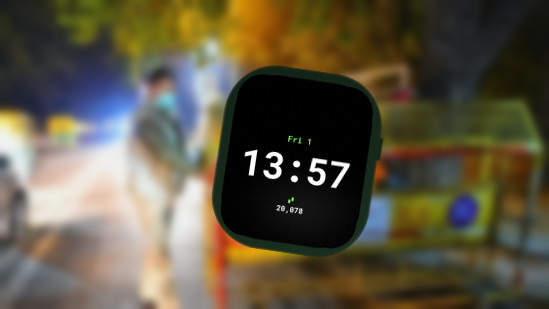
13:57
